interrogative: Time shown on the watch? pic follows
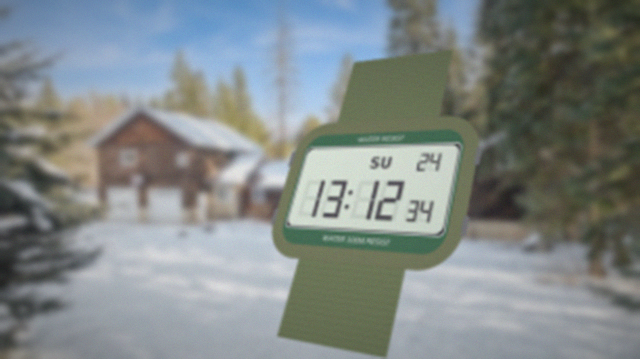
13:12:34
